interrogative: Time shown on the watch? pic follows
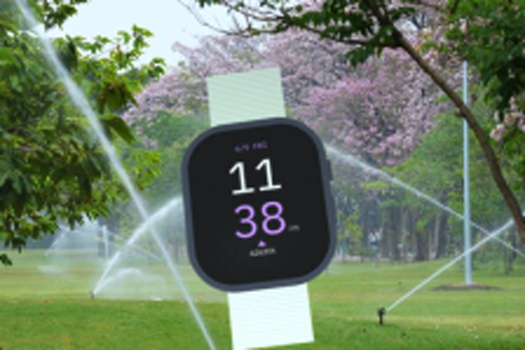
11:38
